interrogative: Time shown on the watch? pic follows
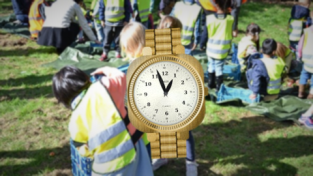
12:57
